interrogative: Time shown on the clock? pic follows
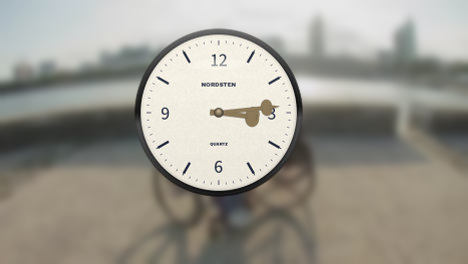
3:14
